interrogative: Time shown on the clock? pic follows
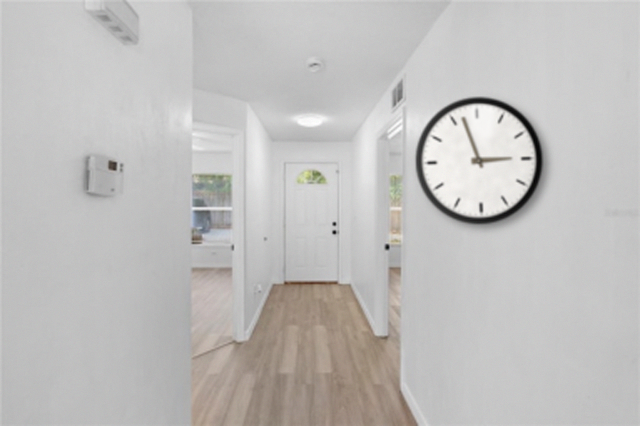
2:57
